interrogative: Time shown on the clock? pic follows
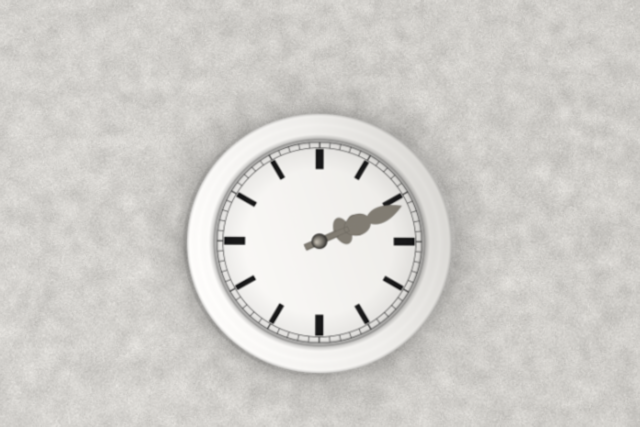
2:11
